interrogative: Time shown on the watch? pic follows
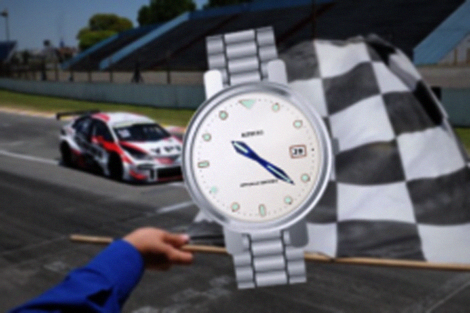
10:22
